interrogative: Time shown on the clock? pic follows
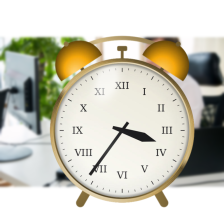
3:36
